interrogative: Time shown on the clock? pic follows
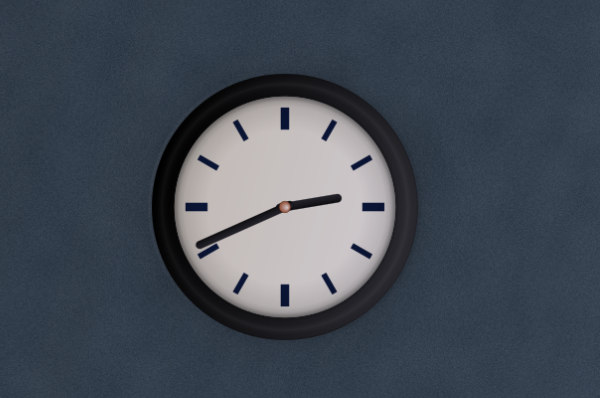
2:41
